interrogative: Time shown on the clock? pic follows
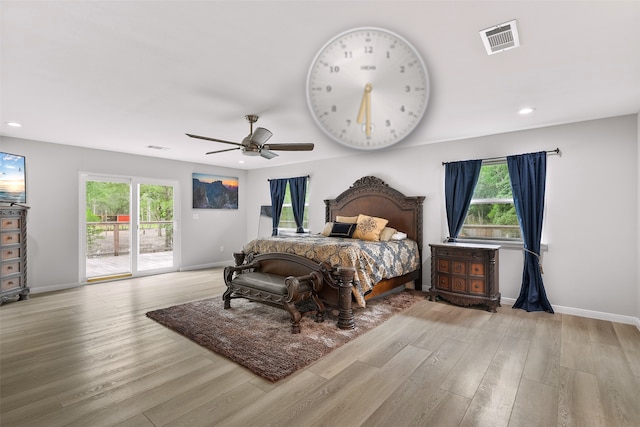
6:30
